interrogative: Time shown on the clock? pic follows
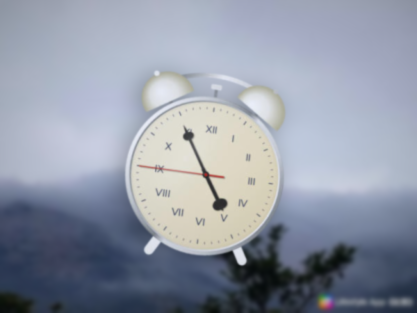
4:54:45
